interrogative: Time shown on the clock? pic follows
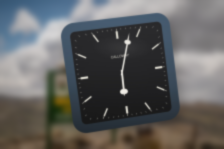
6:03
